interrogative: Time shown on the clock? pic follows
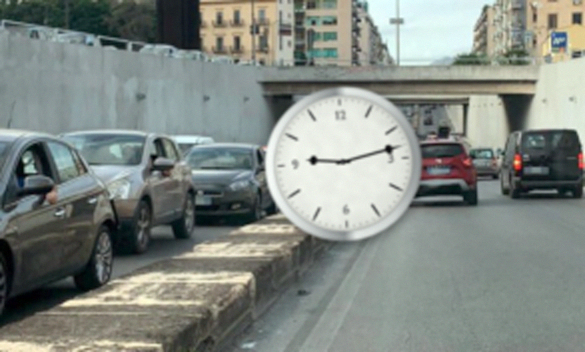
9:13
